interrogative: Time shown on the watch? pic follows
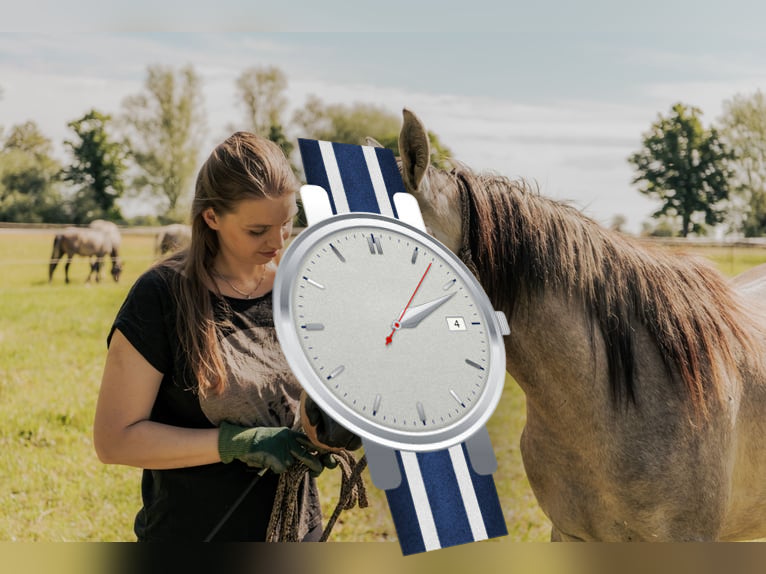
2:11:07
